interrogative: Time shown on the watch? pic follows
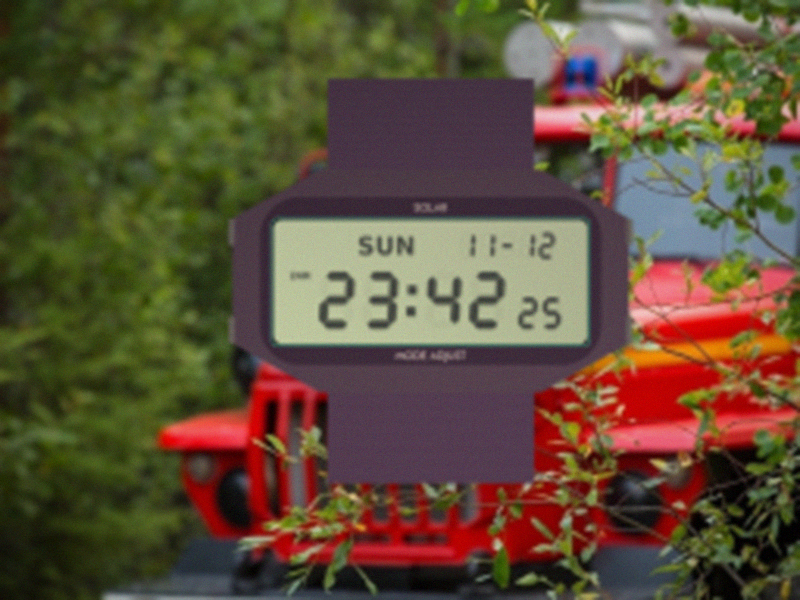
23:42:25
